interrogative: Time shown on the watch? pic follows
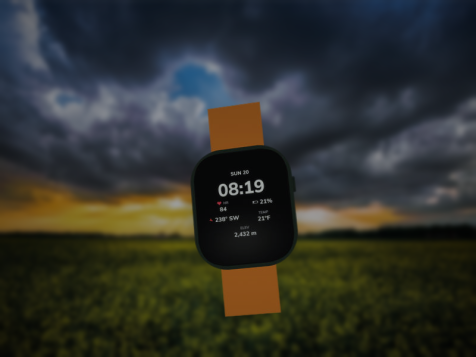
8:19
